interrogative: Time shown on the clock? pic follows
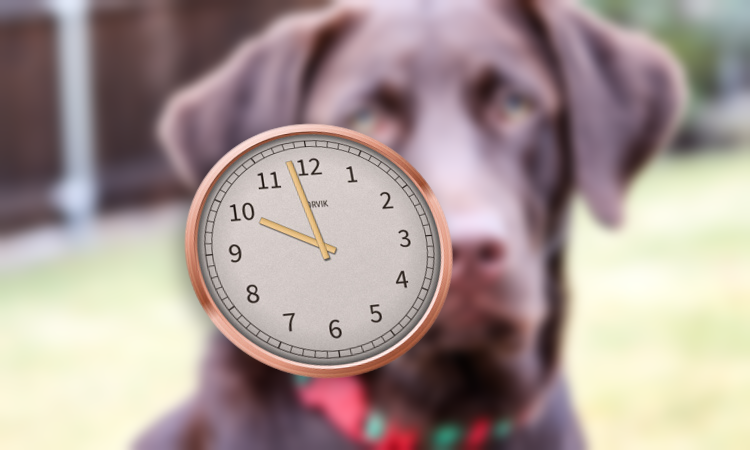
9:58
